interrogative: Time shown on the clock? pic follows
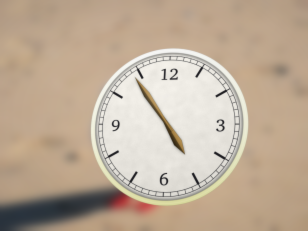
4:54
